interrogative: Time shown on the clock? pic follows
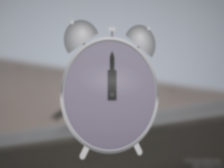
12:00
